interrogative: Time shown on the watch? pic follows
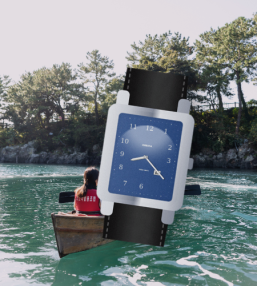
8:22
